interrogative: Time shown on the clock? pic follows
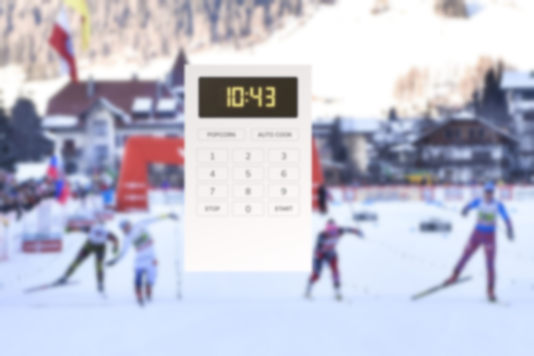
10:43
